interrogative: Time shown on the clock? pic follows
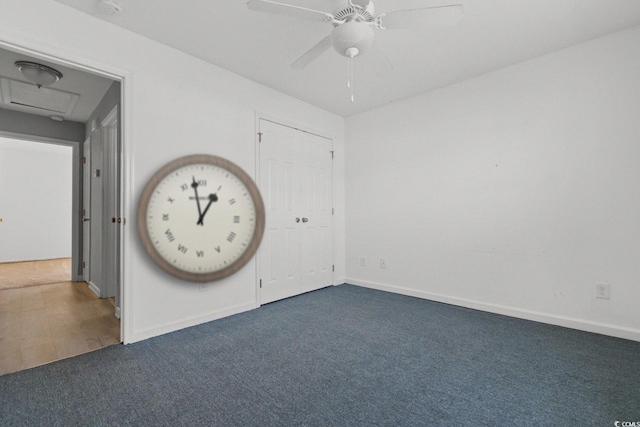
12:58
